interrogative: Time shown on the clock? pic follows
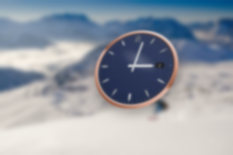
3:02
